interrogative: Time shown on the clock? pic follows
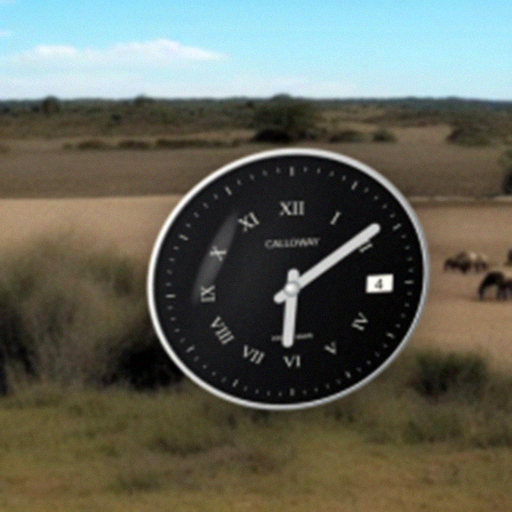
6:09
